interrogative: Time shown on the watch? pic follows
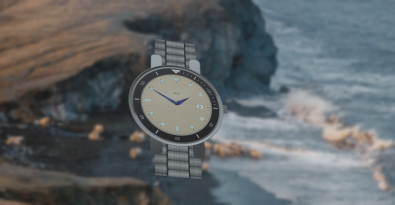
1:50
